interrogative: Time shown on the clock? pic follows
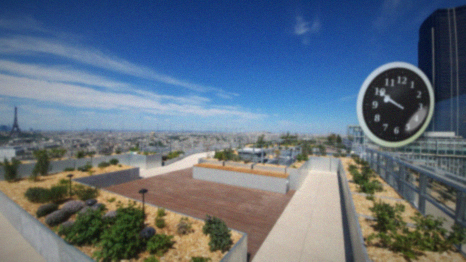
9:50
